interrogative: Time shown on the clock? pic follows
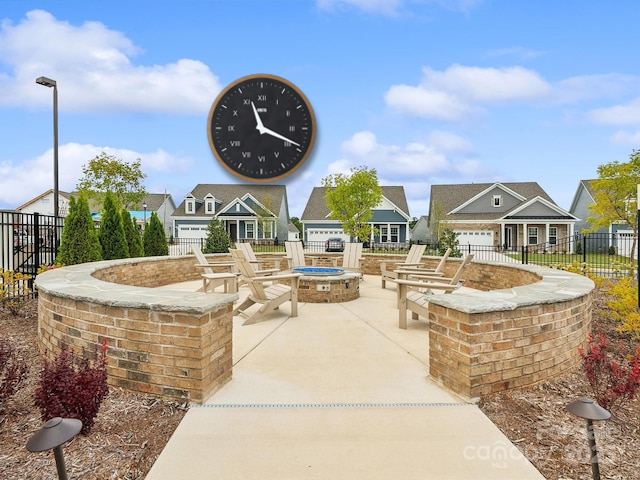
11:19
